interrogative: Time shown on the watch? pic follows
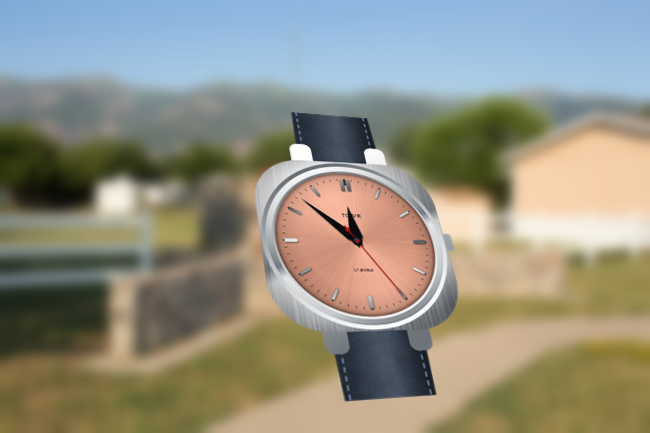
11:52:25
